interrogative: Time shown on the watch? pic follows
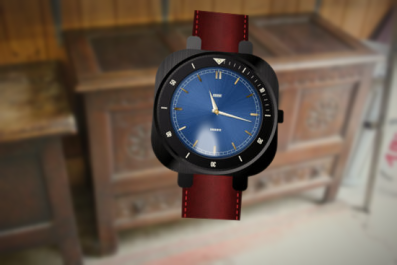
11:17
